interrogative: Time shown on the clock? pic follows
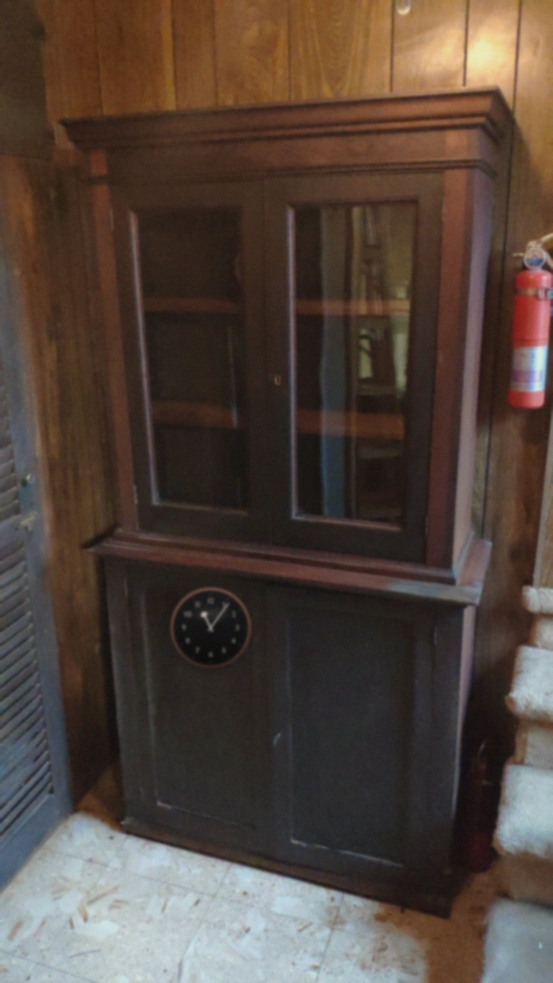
11:06
